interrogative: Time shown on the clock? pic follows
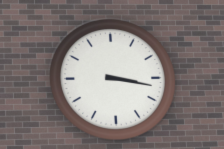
3:17
